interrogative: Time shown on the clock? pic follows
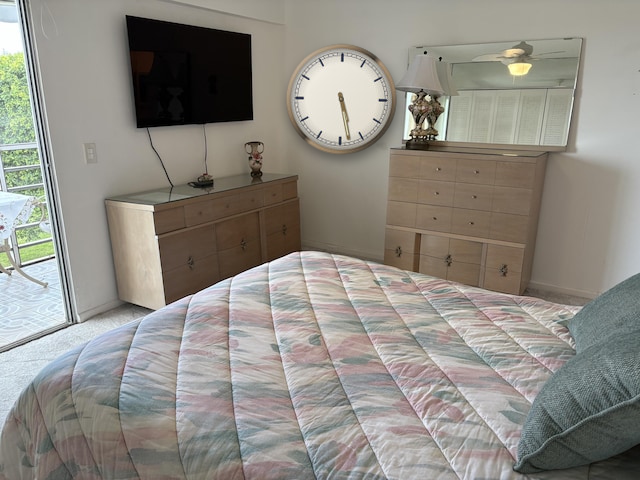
5:28
